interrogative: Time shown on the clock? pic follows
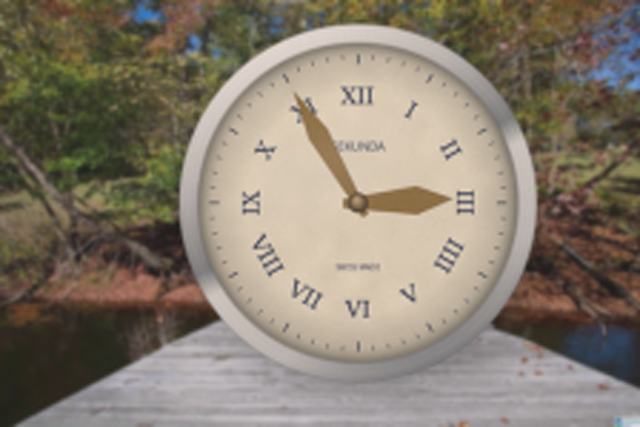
2:55
